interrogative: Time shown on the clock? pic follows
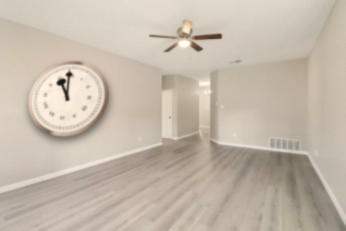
10:59
